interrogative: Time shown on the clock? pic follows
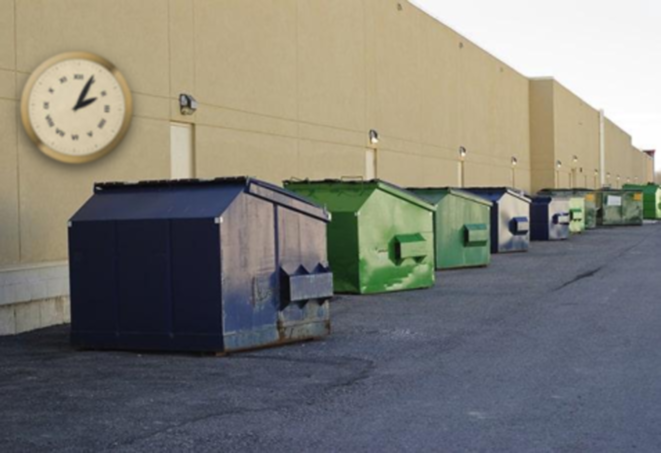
2:04
